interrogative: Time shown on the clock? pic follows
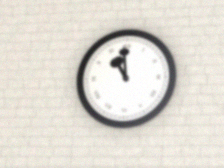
10:59
